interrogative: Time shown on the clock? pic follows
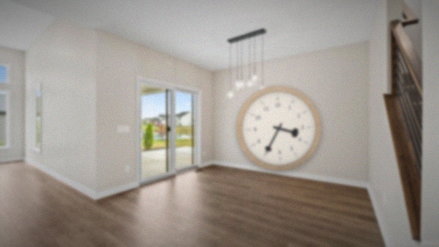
3:35
